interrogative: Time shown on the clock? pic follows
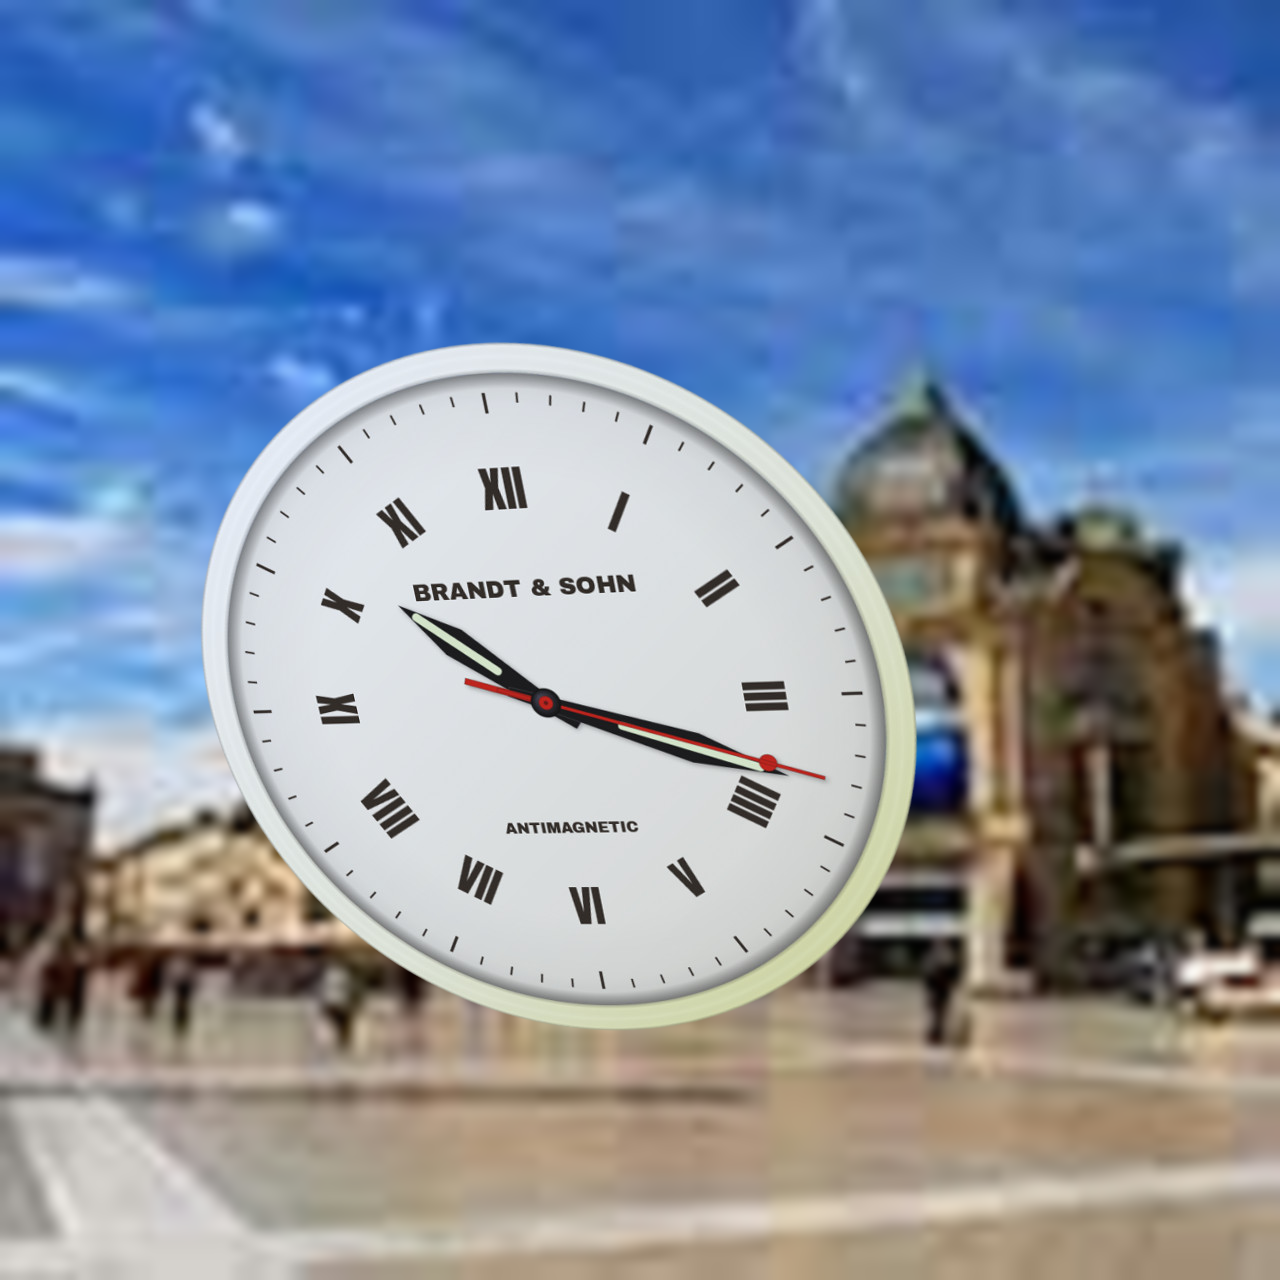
10:18:18
